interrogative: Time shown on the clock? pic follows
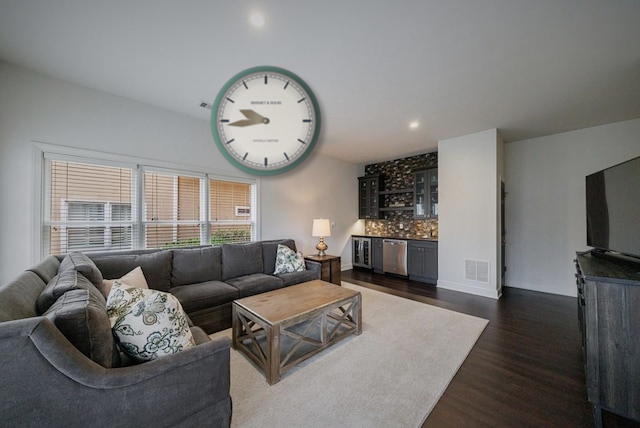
9:44
